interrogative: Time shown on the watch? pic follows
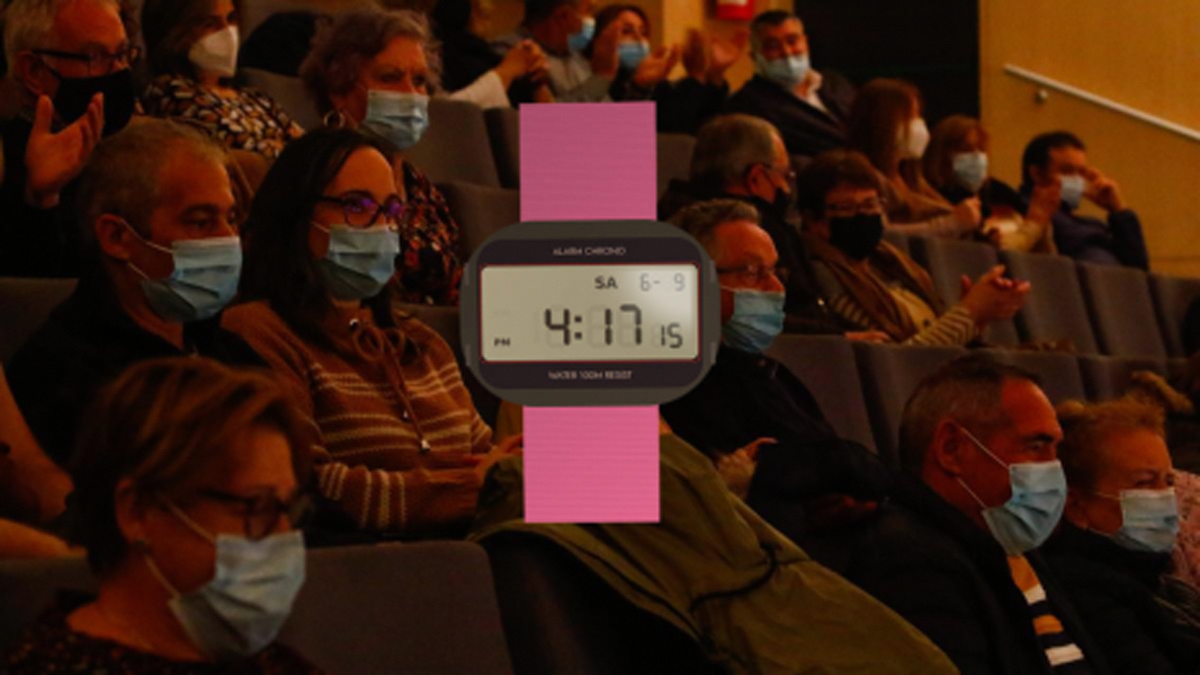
4:17:15
